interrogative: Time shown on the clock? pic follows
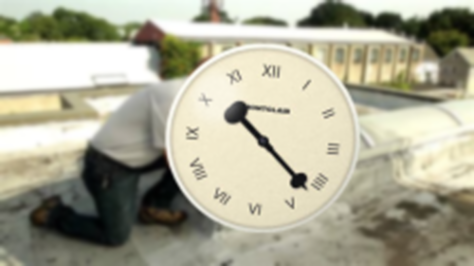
10:22
